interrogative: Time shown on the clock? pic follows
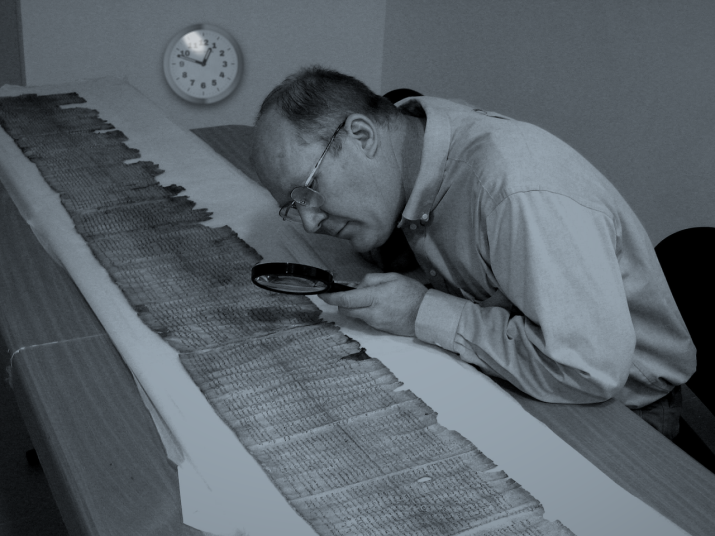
12:48
